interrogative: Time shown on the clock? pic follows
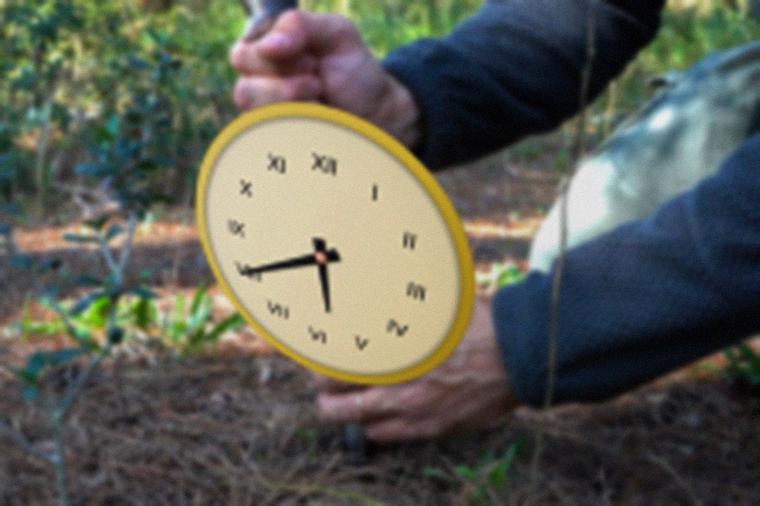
5:40
